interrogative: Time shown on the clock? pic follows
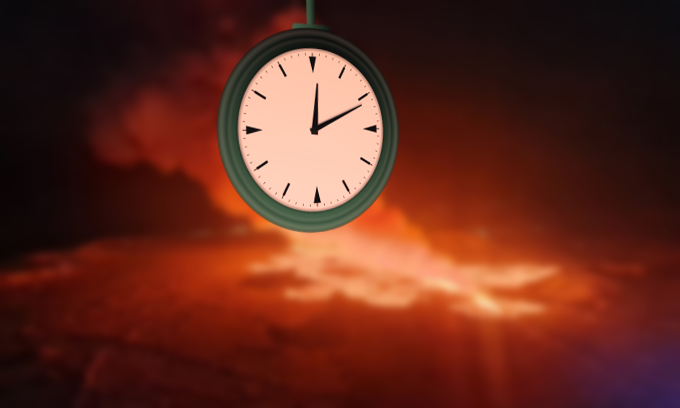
12:11
